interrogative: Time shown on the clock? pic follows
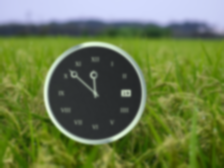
11:52
